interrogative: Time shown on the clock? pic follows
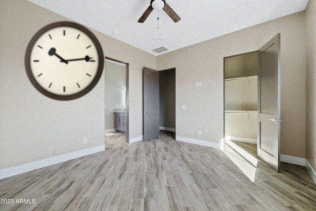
10:14
